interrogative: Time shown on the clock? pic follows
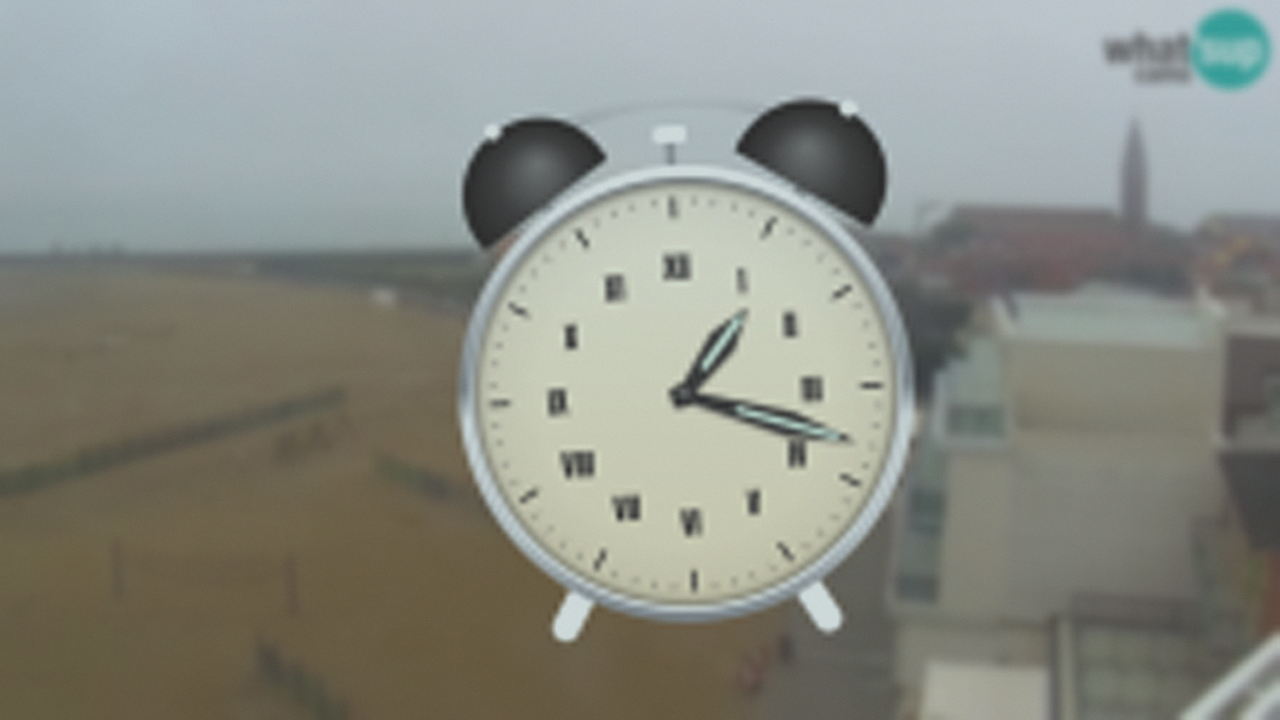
1:18
